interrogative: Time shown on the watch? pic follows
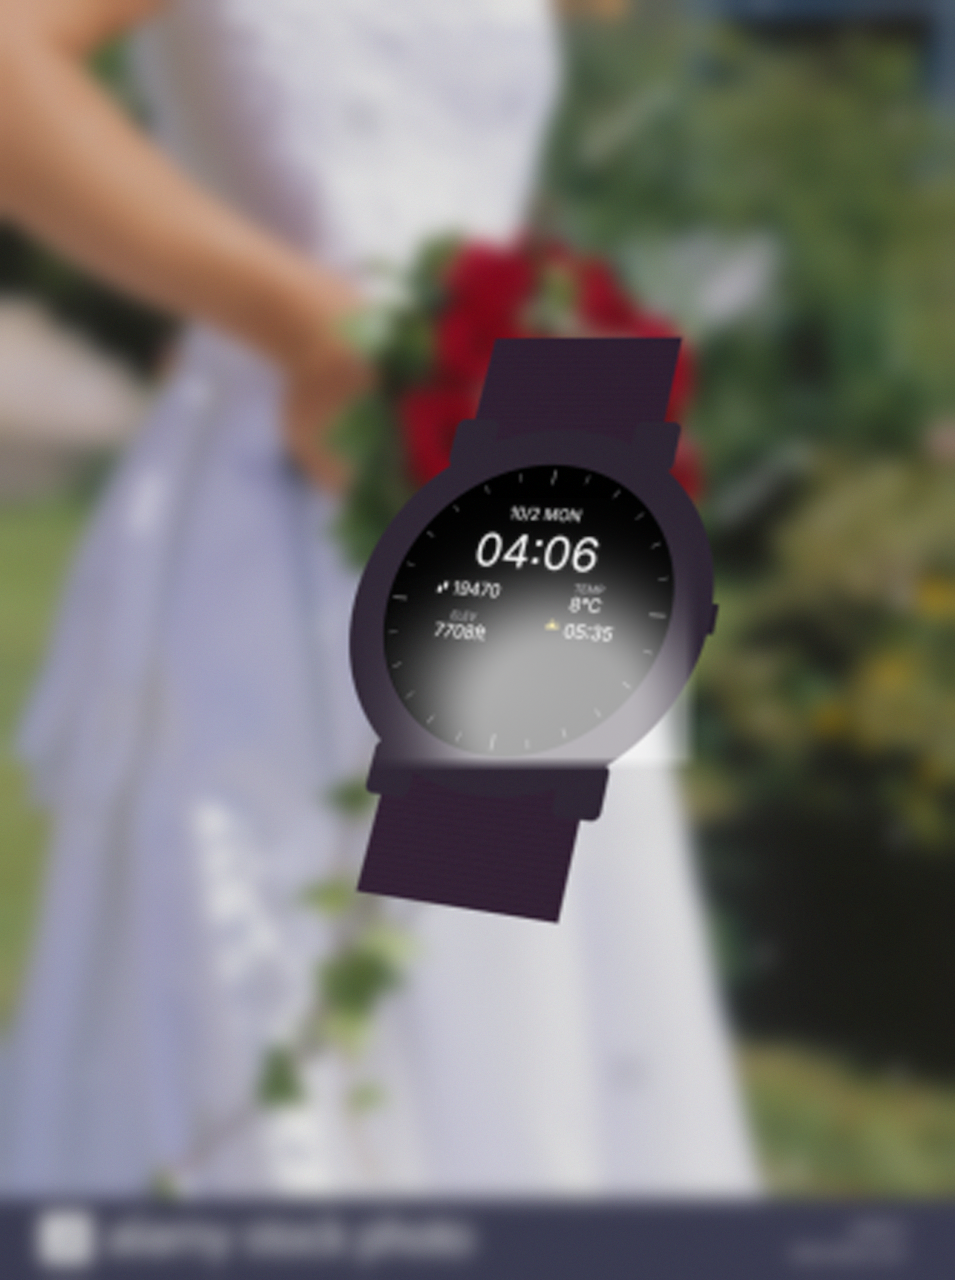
4:06
